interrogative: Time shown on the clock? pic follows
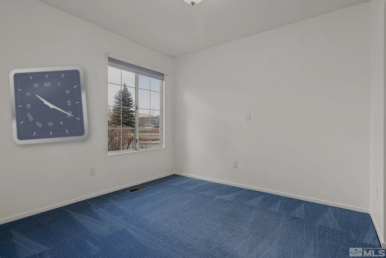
10:20
